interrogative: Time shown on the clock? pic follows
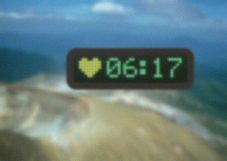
6:17
